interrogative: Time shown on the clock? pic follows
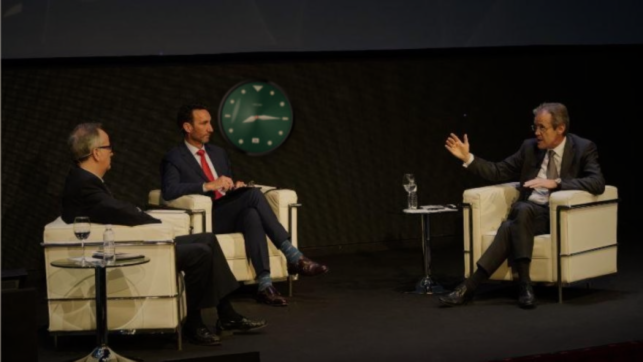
8:15
